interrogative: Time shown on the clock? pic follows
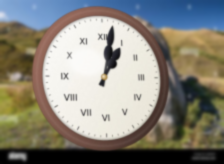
1:02
